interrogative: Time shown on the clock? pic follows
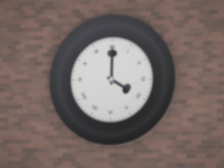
4:00
